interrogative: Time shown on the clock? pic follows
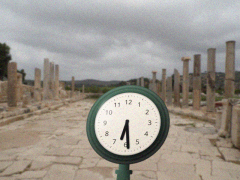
6:29
